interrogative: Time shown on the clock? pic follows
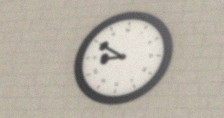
8:50
